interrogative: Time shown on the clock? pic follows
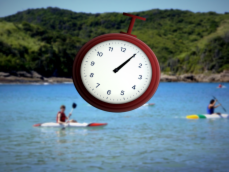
1:05
